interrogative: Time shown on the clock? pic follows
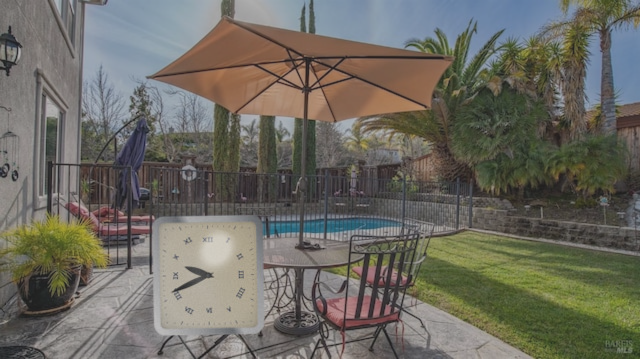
9:41
